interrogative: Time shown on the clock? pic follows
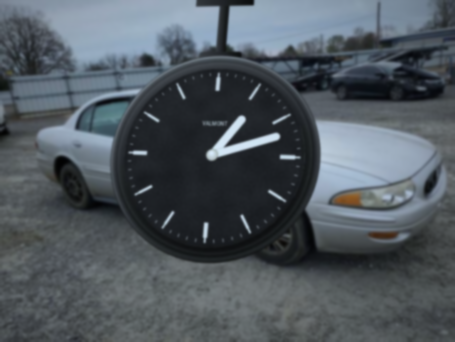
1:12
